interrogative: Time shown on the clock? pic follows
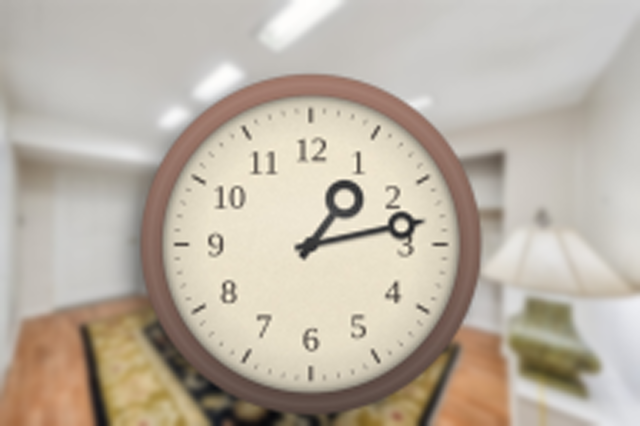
1:13
